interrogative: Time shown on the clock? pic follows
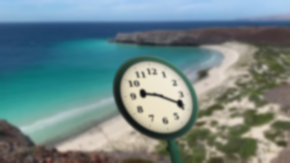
9:19
